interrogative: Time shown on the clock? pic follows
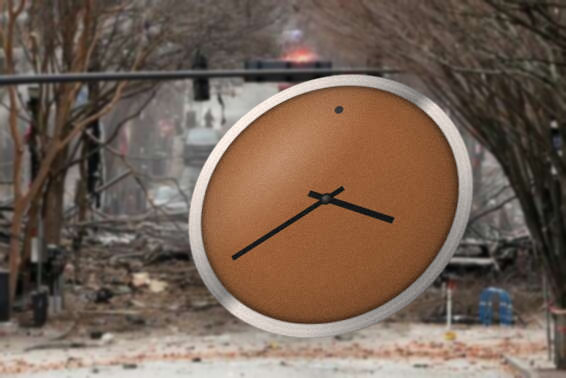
3:39
